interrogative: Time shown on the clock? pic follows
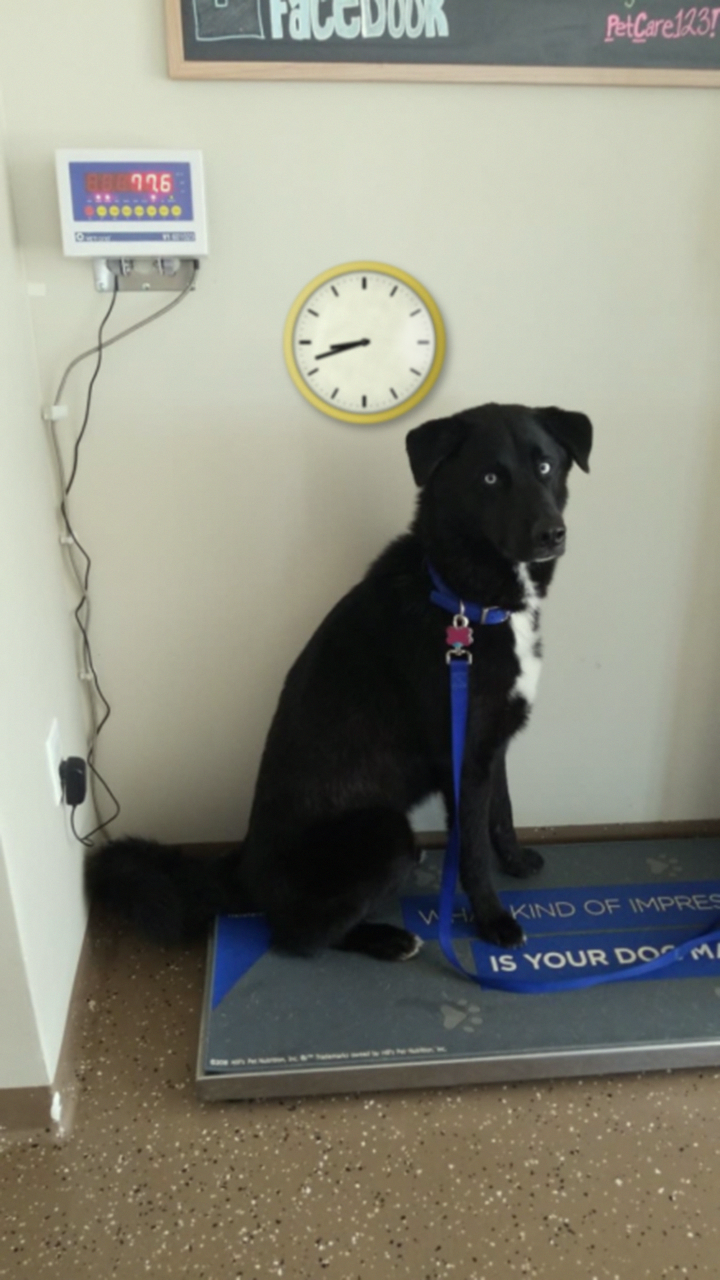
8:42
